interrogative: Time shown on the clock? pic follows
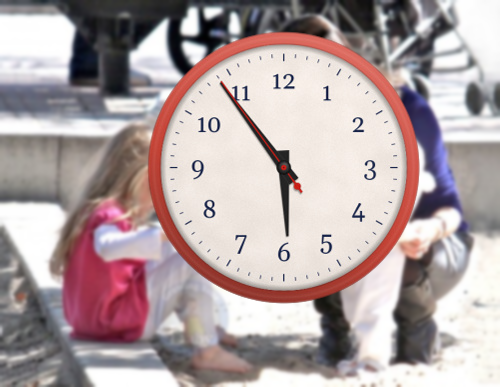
5:53:54
